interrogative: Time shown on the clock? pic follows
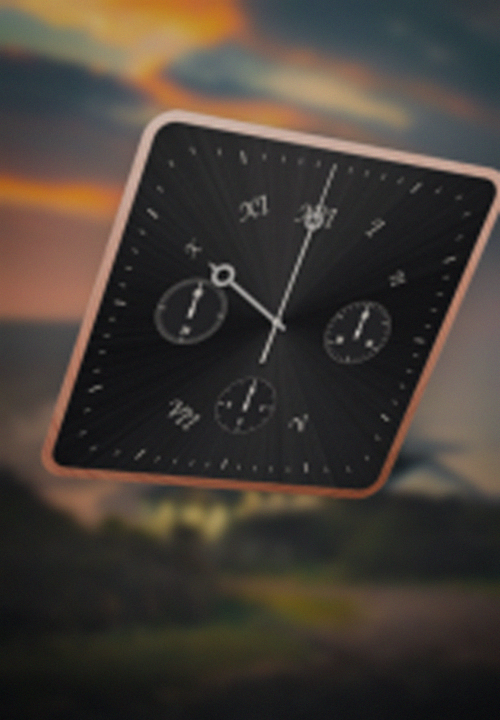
10:00
